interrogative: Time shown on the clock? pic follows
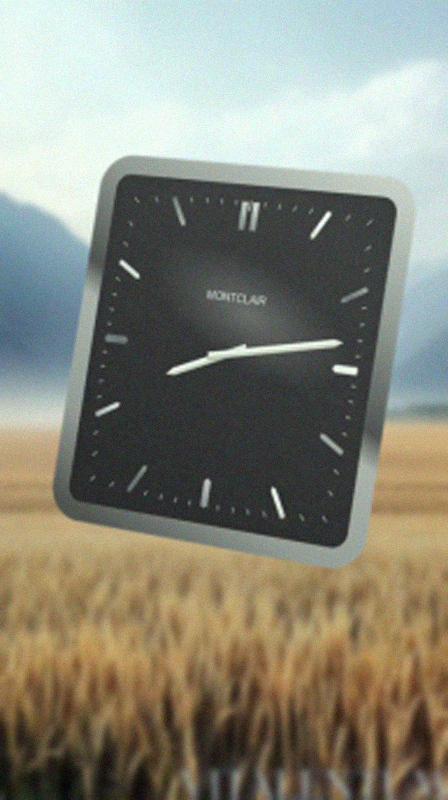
8:13
